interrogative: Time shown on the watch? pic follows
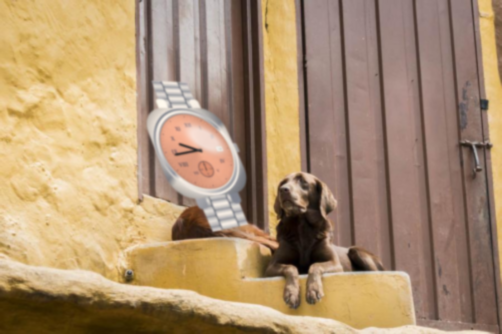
9:44
